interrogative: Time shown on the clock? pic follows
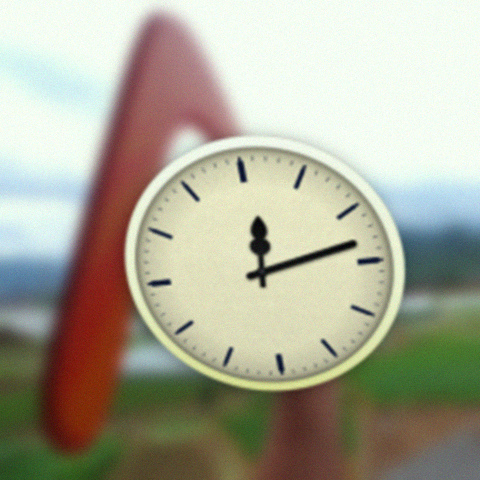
12:13
